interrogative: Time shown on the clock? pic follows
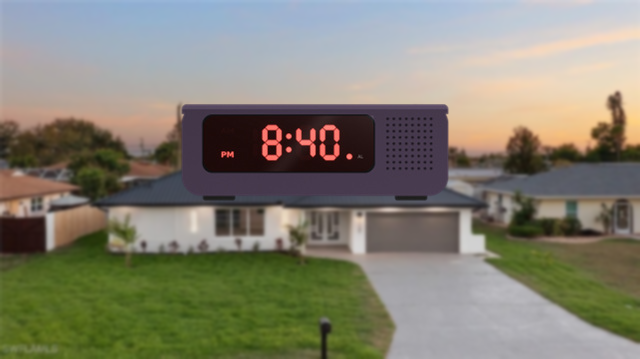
8:40
